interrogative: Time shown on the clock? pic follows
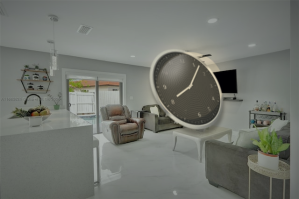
8:07
